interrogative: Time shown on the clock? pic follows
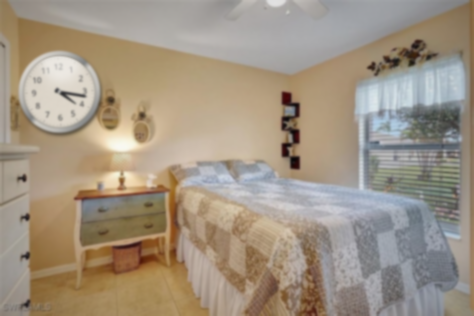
4:17
